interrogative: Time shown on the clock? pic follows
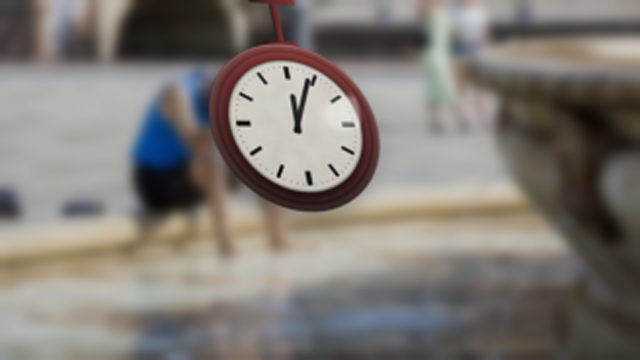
12:04
